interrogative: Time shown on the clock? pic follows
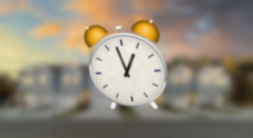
12:58
